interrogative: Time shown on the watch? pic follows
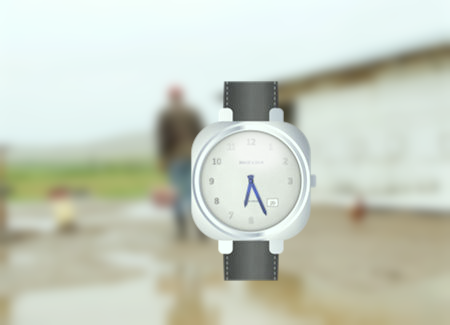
6:26
